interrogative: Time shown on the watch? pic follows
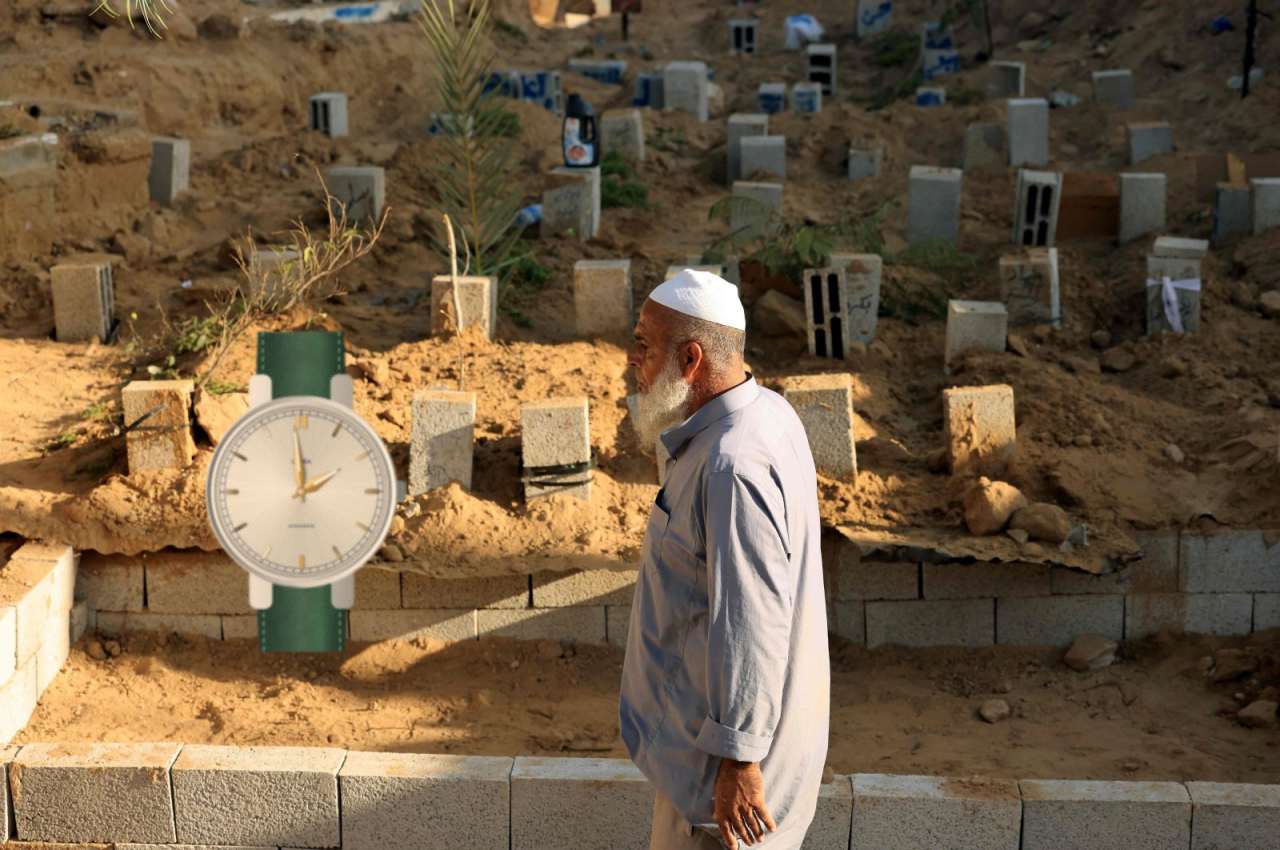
1:59
